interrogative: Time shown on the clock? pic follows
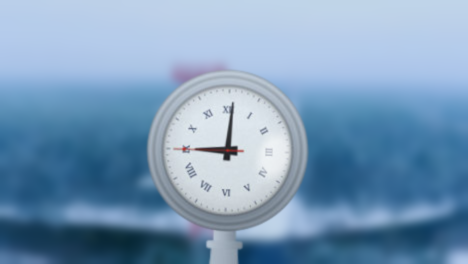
9:00:45
